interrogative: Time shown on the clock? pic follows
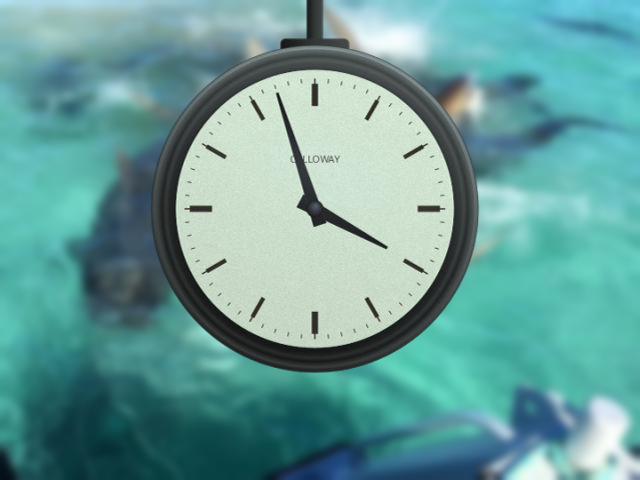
3:57
